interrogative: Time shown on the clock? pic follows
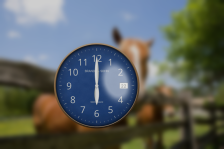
6:00
